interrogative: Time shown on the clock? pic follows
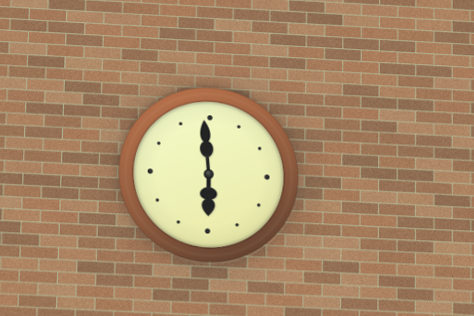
5:59
